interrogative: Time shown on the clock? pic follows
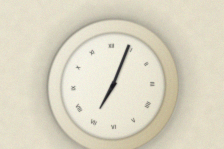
7:04
